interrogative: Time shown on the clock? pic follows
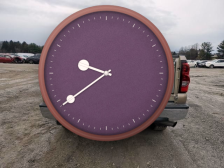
9:39
